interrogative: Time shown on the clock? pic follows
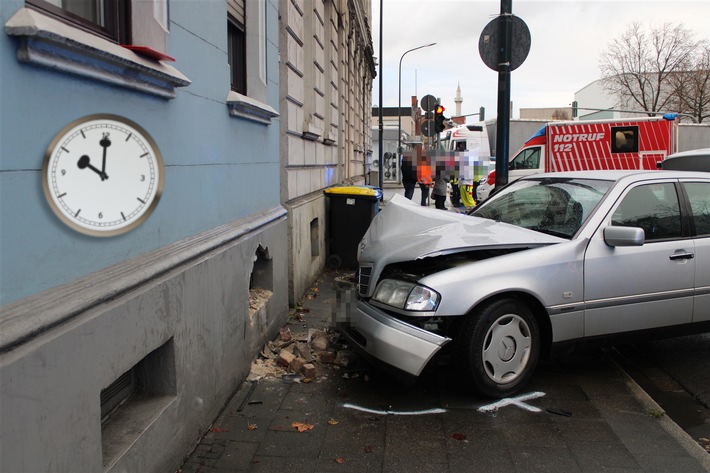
10:00
